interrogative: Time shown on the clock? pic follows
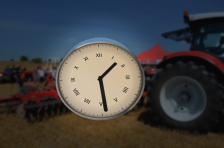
1:29
